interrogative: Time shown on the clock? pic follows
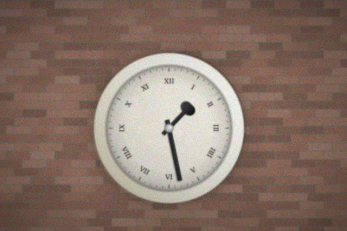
1:28
